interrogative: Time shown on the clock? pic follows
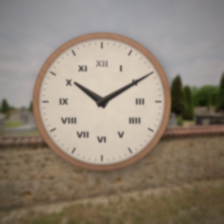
10:10
